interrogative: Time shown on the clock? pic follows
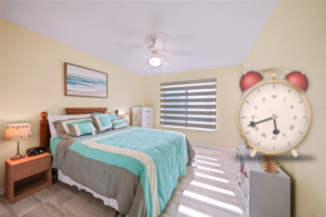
5:42
